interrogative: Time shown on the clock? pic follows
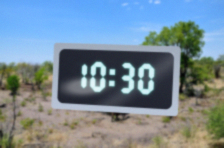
10:30
